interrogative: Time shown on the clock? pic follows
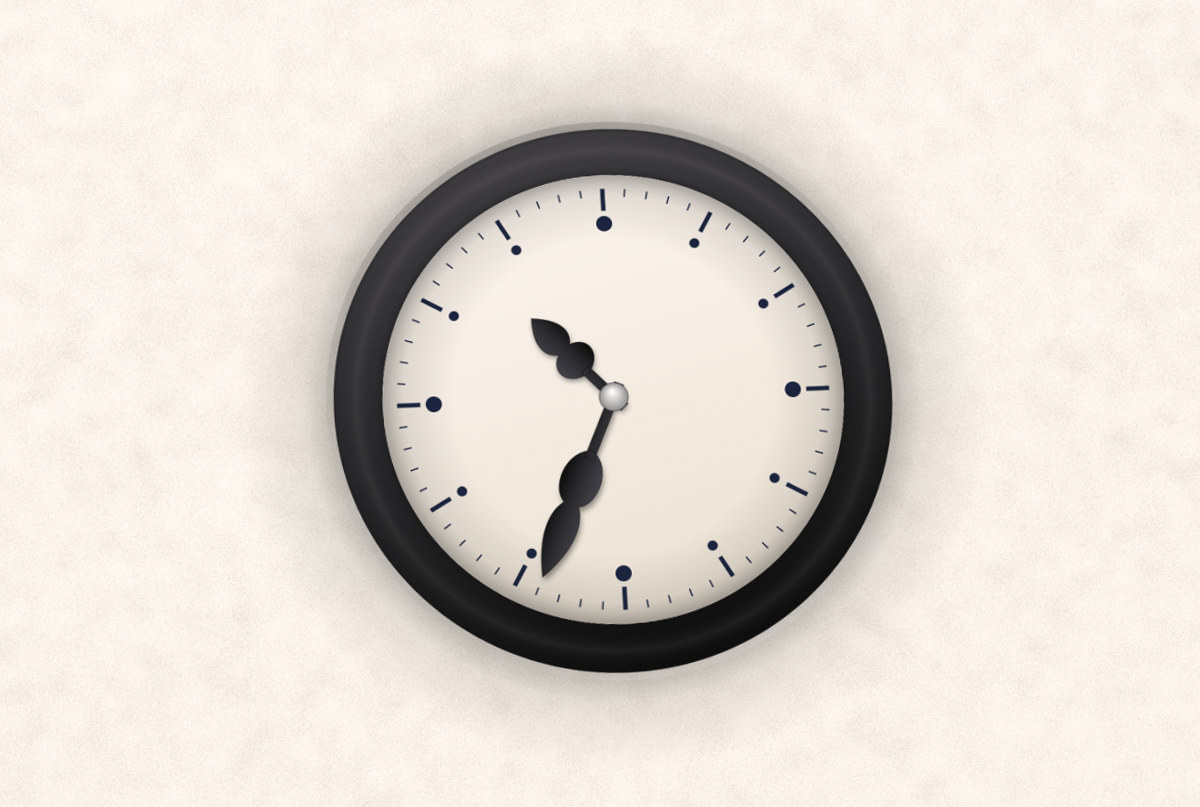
10:34
